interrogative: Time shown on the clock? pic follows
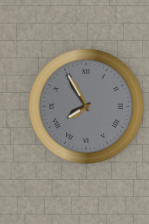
7:55
